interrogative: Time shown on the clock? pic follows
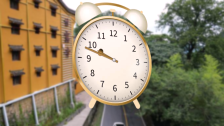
9:48
